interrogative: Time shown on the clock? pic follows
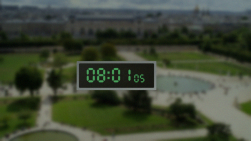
8:01:05
